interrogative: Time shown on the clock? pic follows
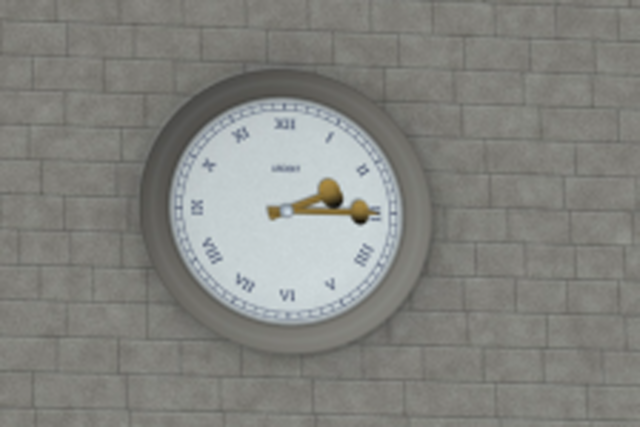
2:15
